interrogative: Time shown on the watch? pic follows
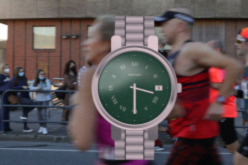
3:30
